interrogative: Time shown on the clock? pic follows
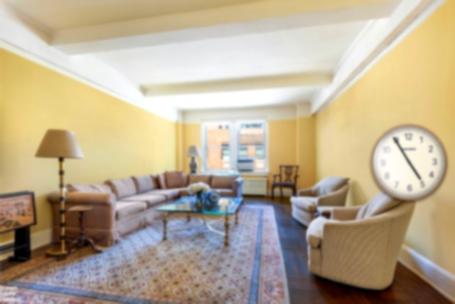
4:55
